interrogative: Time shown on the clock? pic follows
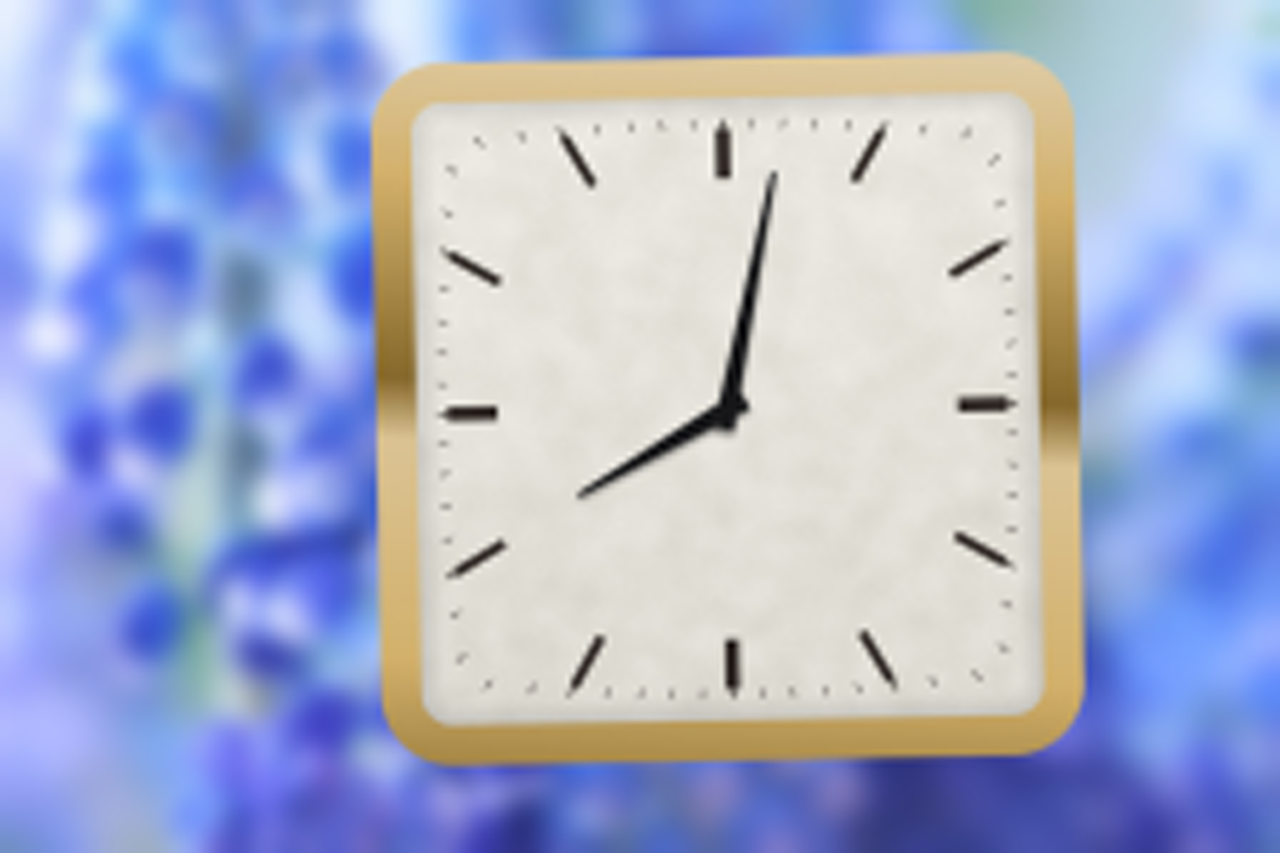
8:02
